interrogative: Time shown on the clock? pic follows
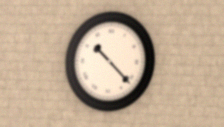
10:22
